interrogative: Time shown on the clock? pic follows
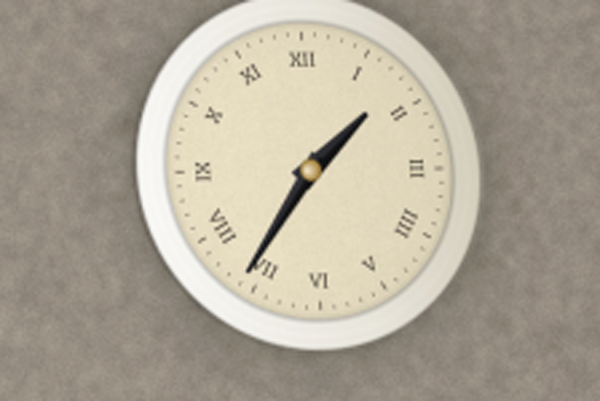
1:36
